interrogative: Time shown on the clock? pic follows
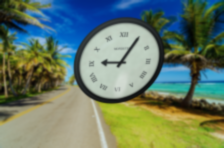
9:05
